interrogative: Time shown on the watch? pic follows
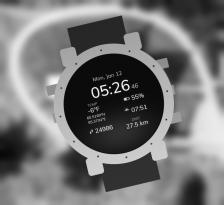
5:26
